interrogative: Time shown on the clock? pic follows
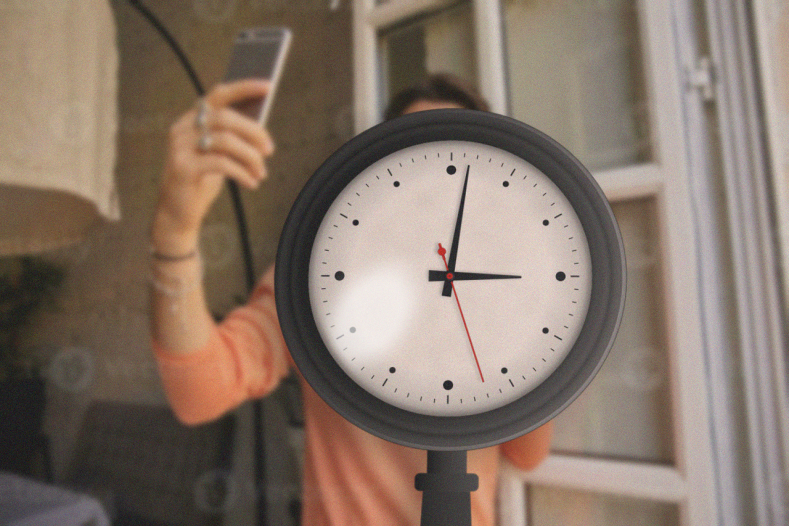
3:01:27
